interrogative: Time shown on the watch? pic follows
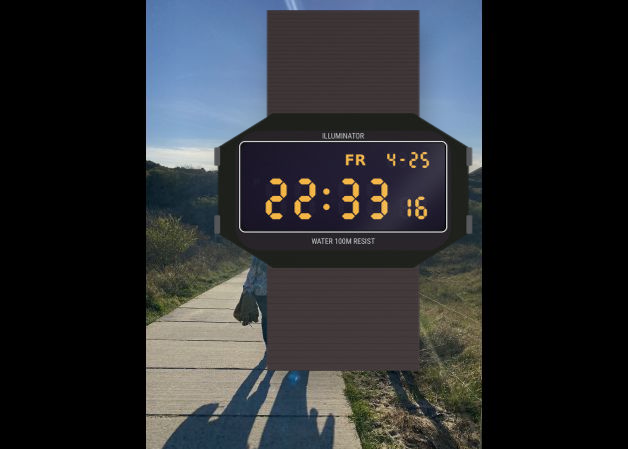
22:33:16
